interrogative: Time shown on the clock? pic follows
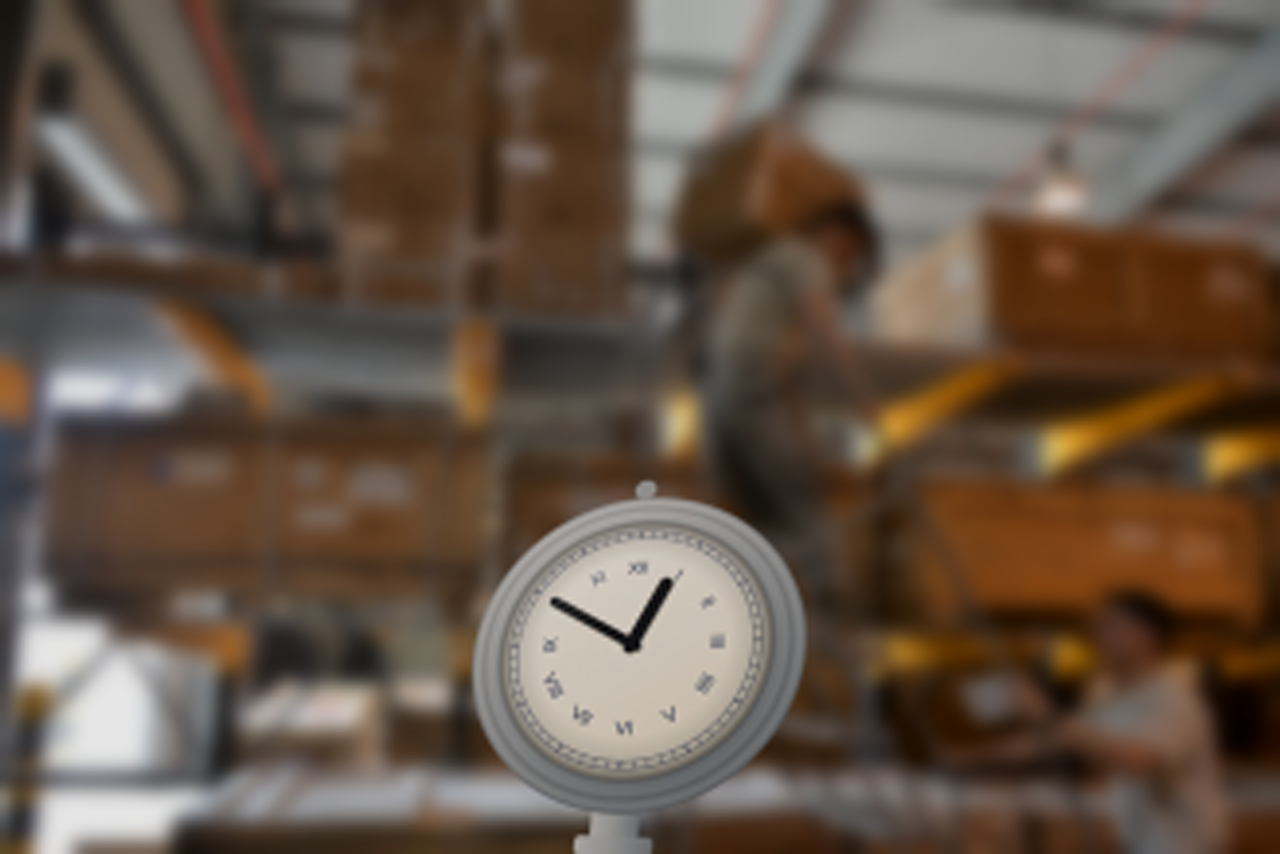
12:50
